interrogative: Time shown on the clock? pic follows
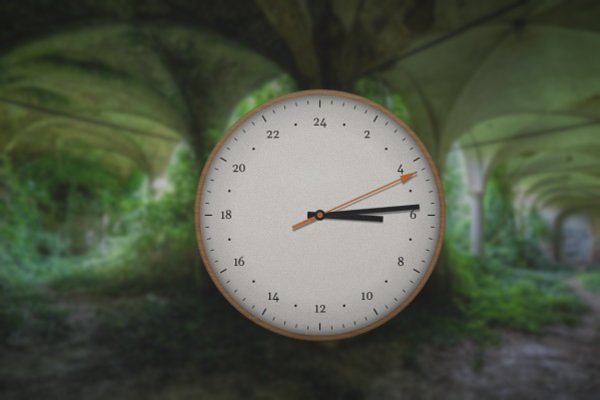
6:14:11
